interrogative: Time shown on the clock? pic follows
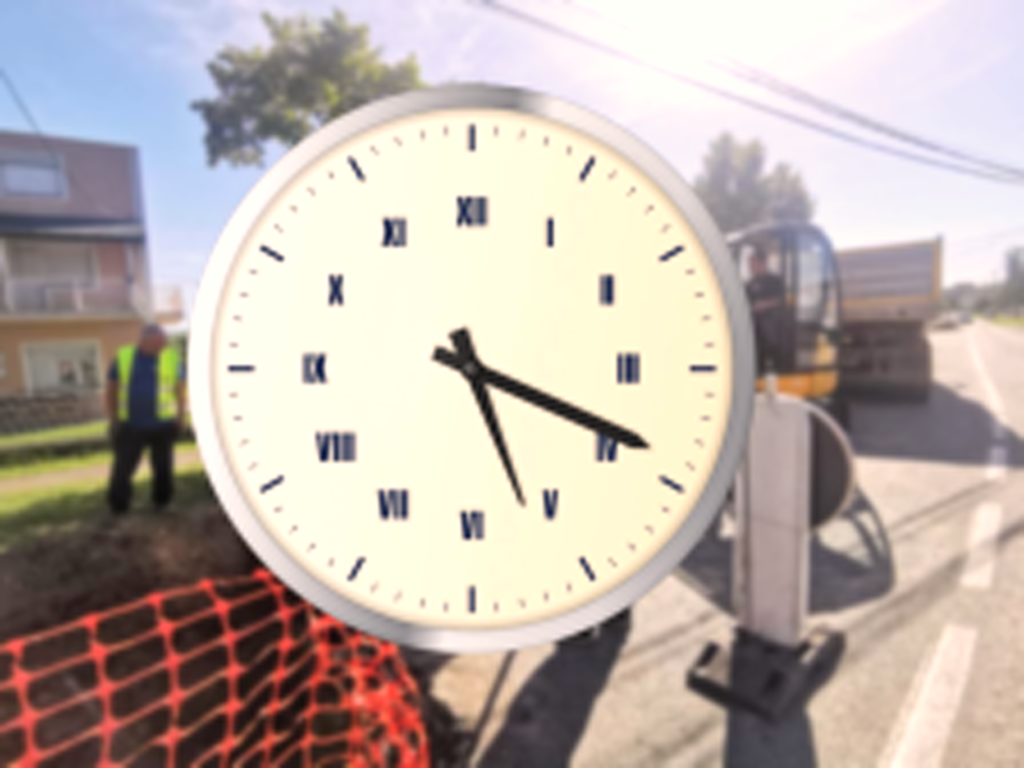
5:19
